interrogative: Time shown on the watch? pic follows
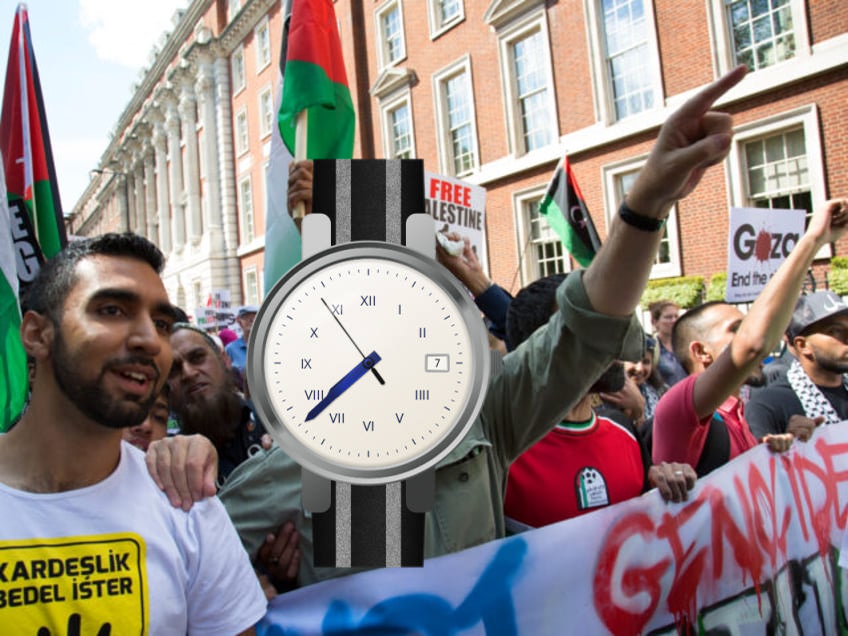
7:37:54
